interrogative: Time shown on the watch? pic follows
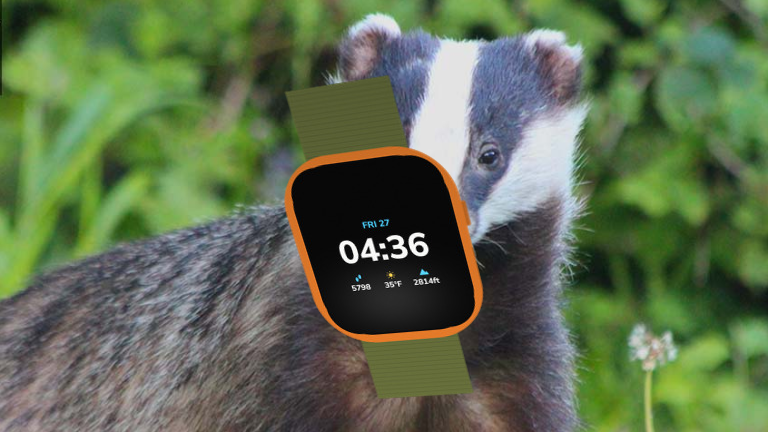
4:36
